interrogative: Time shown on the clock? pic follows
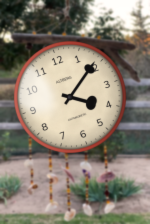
4:09
